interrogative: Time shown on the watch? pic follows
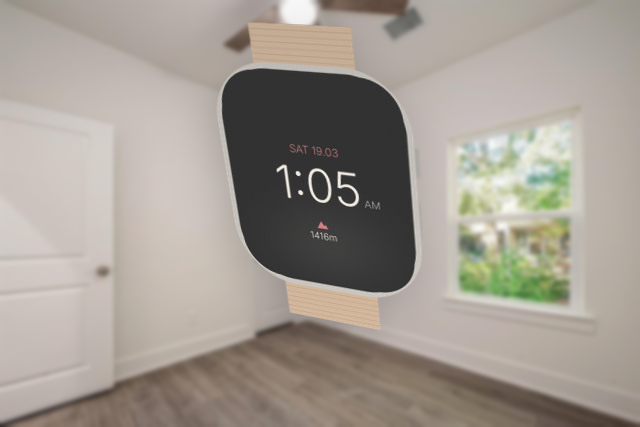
1:05
